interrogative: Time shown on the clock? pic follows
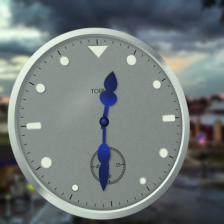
12:31
